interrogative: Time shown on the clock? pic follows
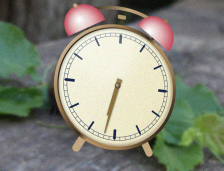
6:32
